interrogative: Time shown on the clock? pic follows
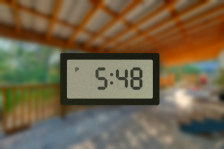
5:48
